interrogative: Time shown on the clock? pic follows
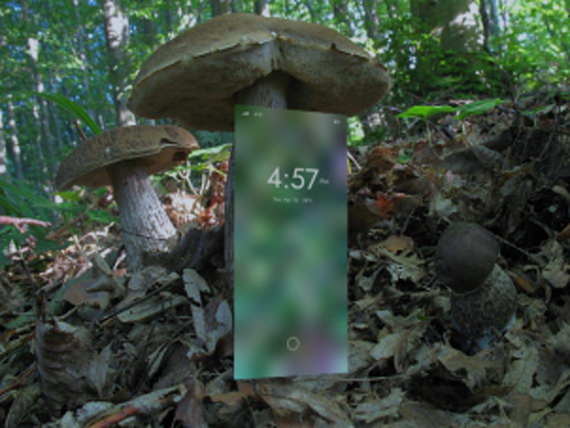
4:57
